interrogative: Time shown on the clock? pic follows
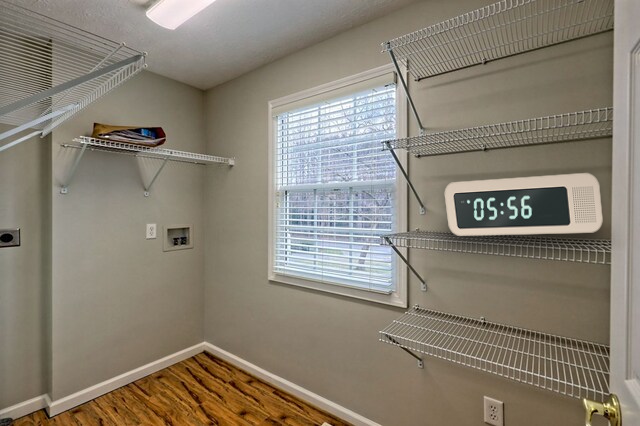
5:56
